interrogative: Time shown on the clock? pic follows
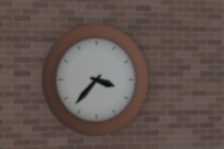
3:37
